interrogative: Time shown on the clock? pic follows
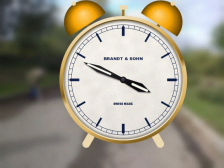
3:49
